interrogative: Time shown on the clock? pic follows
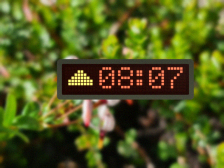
8:07
